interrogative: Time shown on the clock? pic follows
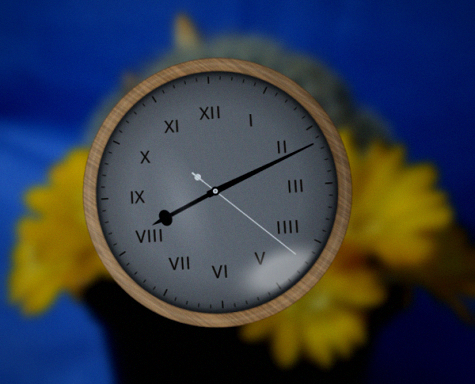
8:11:22
